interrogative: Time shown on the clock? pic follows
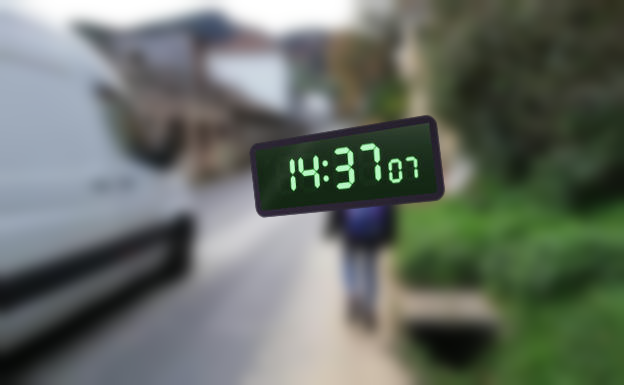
14:37:07
